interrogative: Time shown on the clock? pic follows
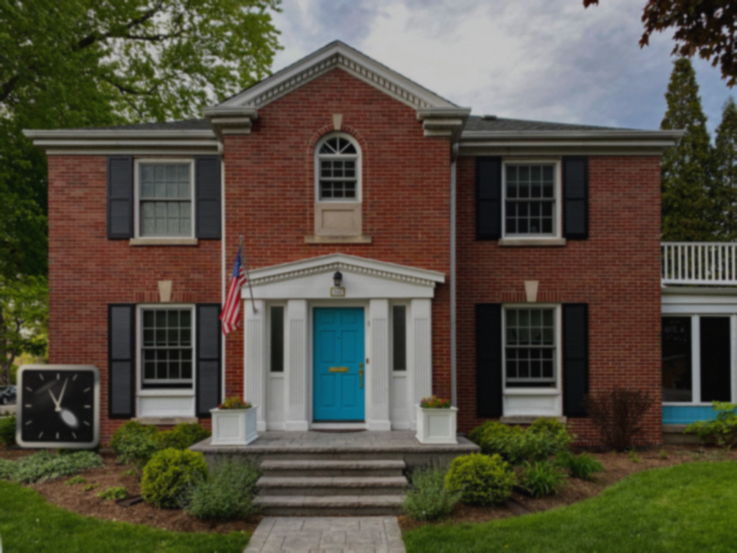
11:03
